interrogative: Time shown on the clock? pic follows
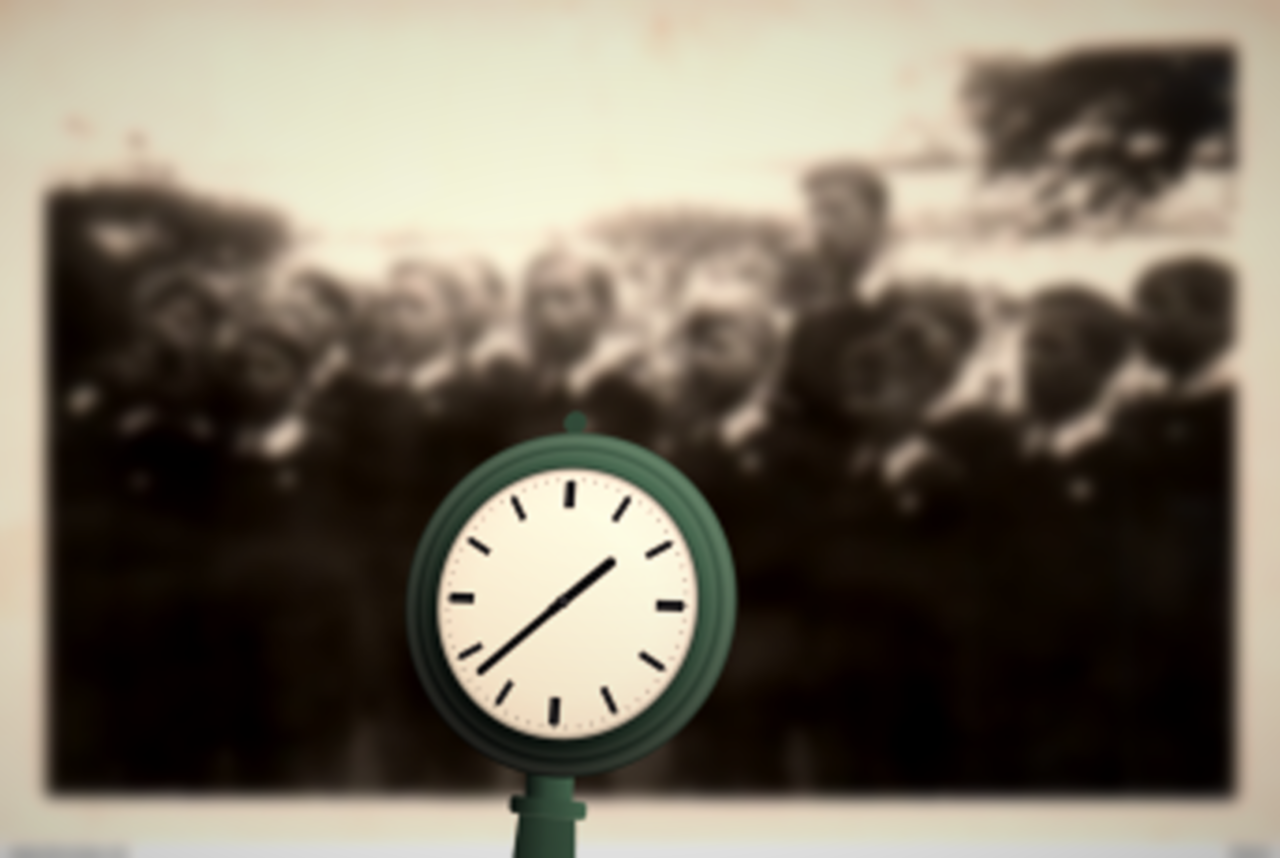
1:38
